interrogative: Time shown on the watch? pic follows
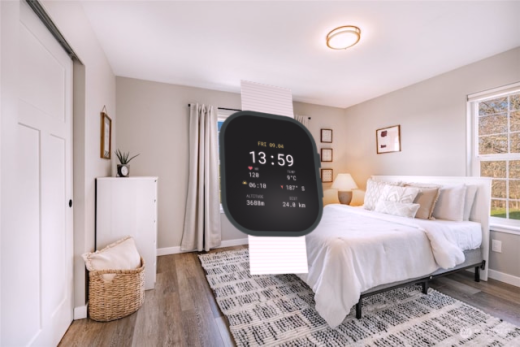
13:59
